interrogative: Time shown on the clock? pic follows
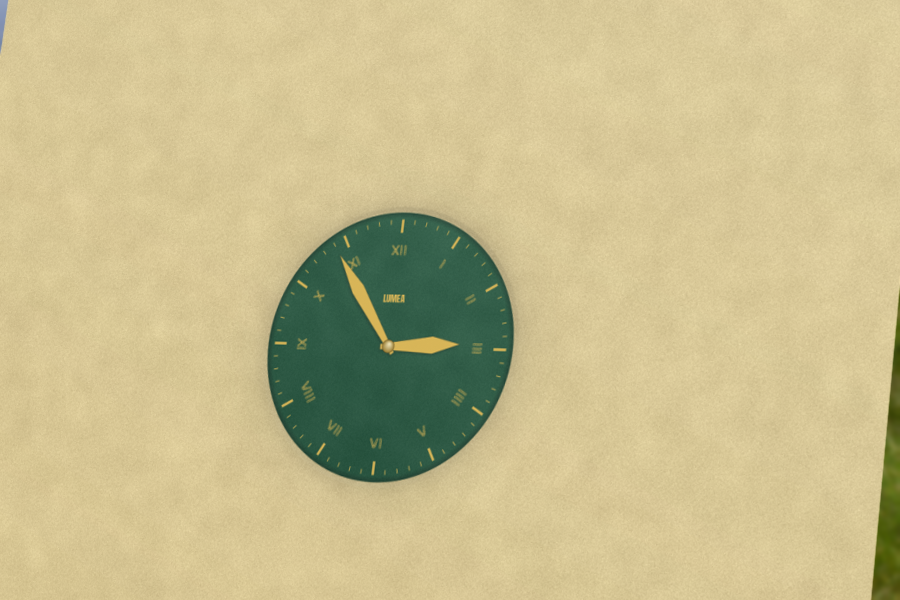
2:54
